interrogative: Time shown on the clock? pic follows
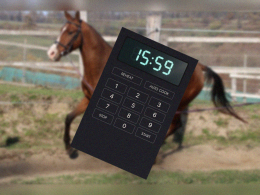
15:59
